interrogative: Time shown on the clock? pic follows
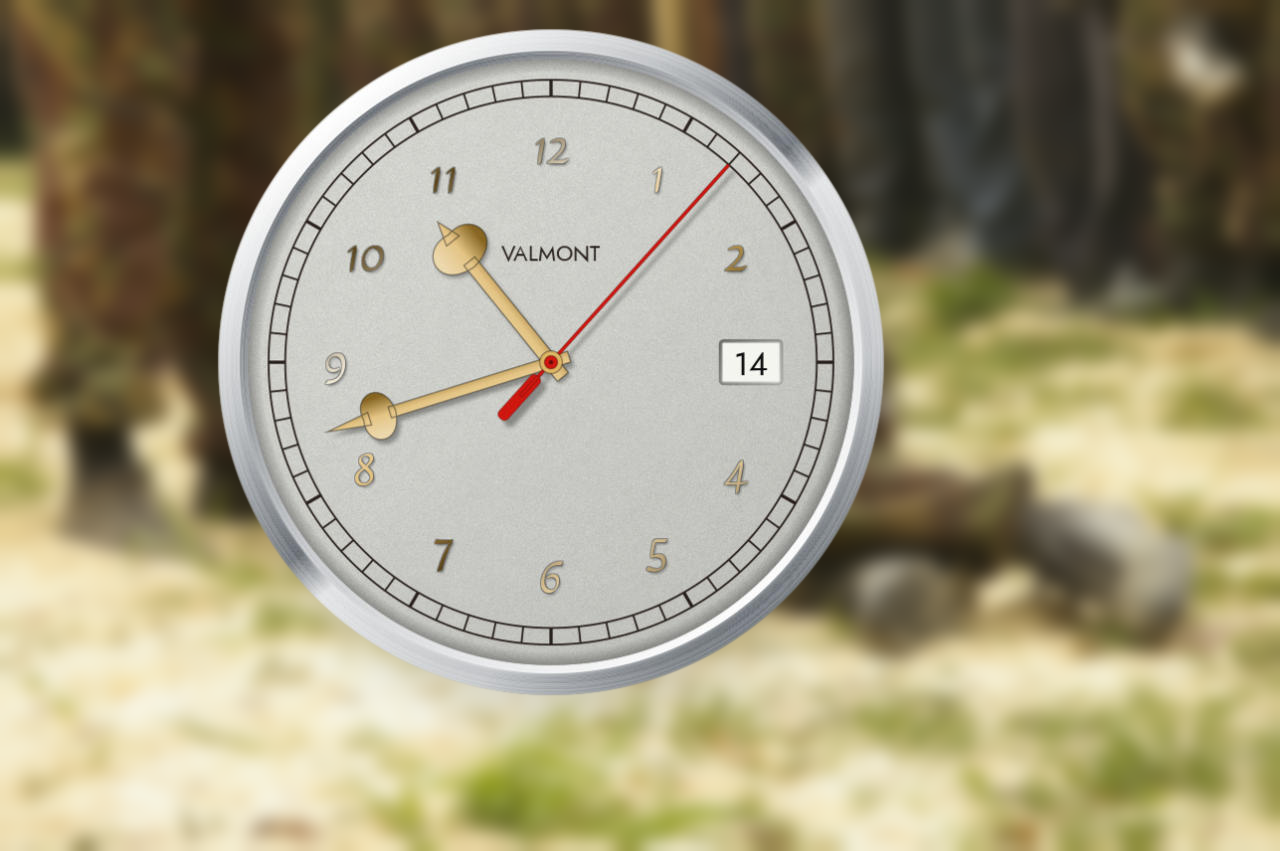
10:42:07
